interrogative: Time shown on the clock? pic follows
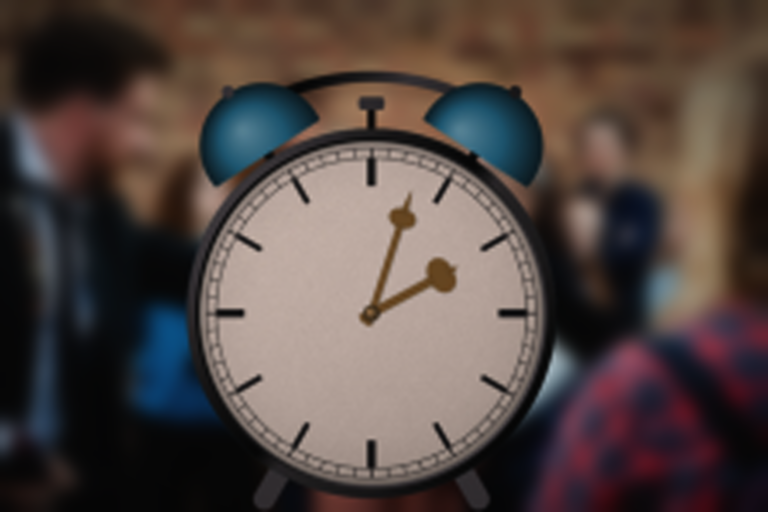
2:03
